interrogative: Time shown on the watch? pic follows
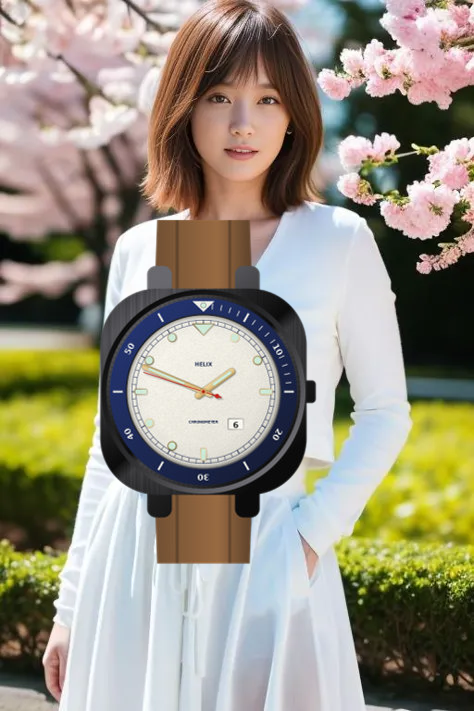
1:48:48
